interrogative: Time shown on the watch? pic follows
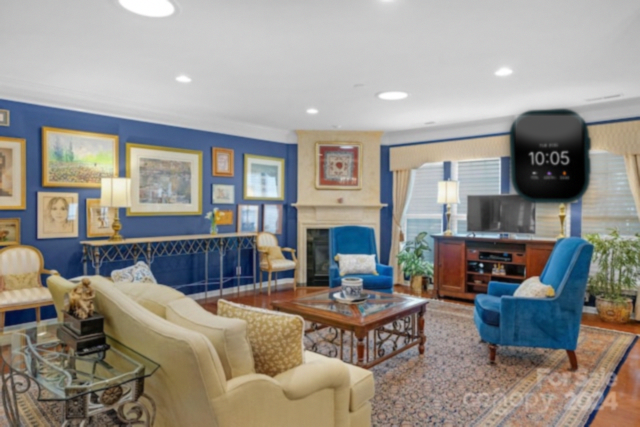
10:05
